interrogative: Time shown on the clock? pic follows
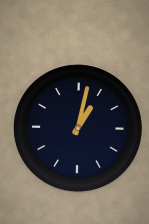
1:02
